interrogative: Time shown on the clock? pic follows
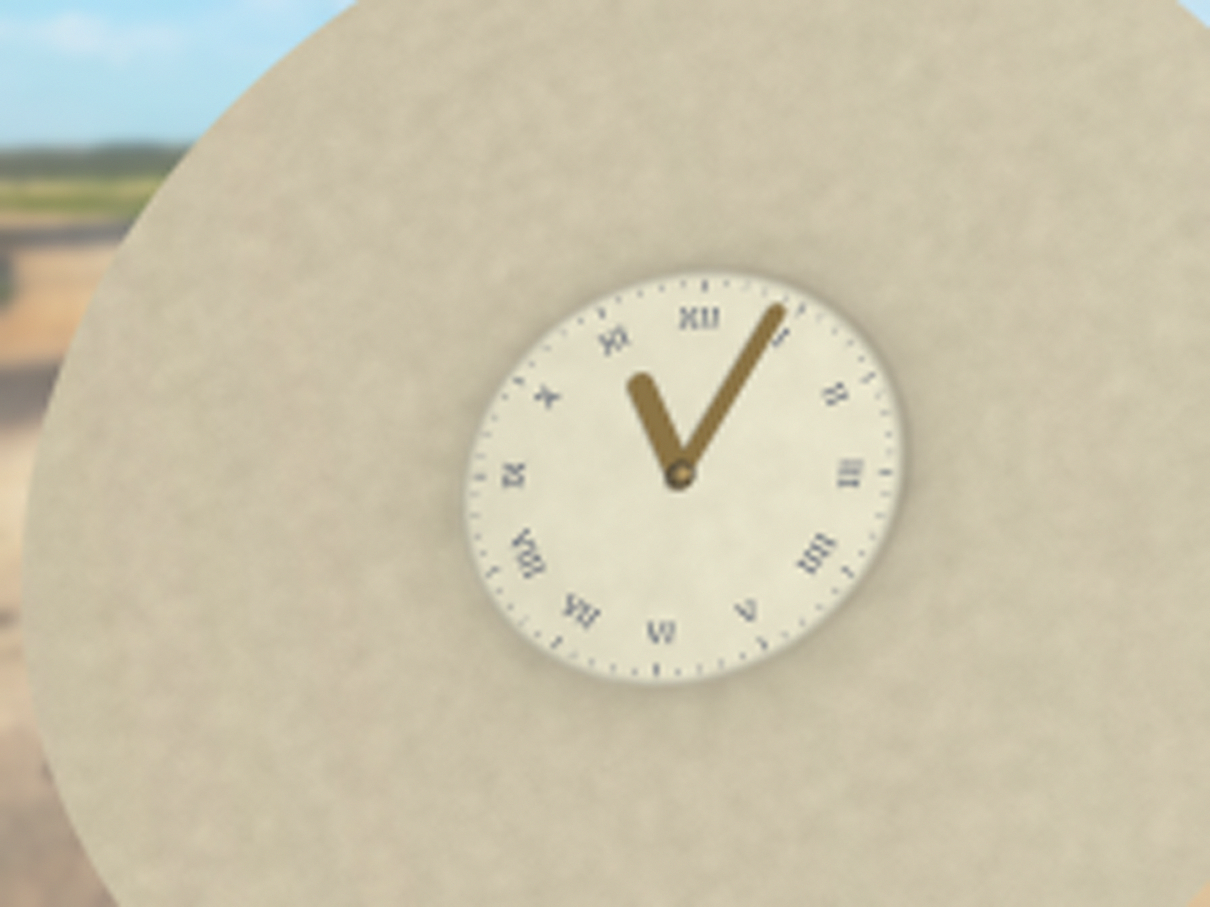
11:04
